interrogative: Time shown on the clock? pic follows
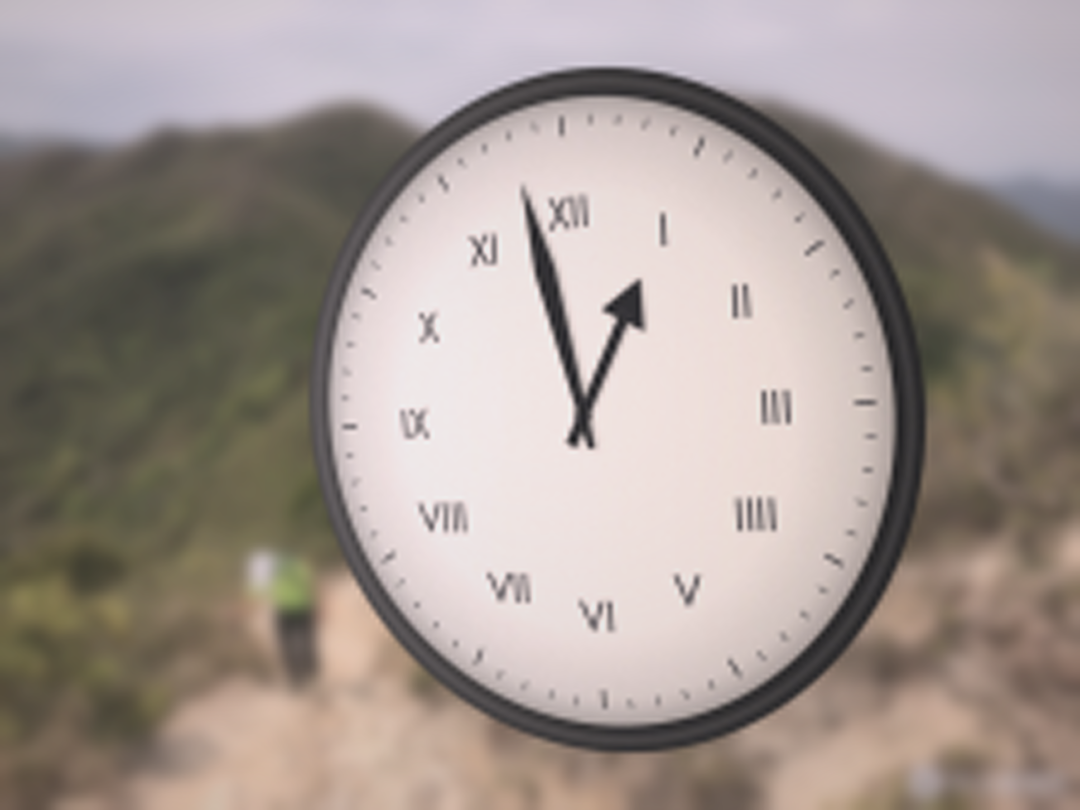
12:58
